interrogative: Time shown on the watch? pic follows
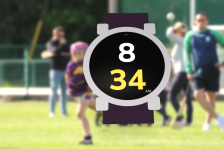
8:34
